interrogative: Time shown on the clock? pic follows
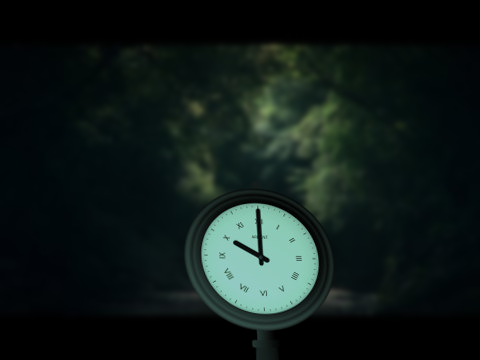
10:00
